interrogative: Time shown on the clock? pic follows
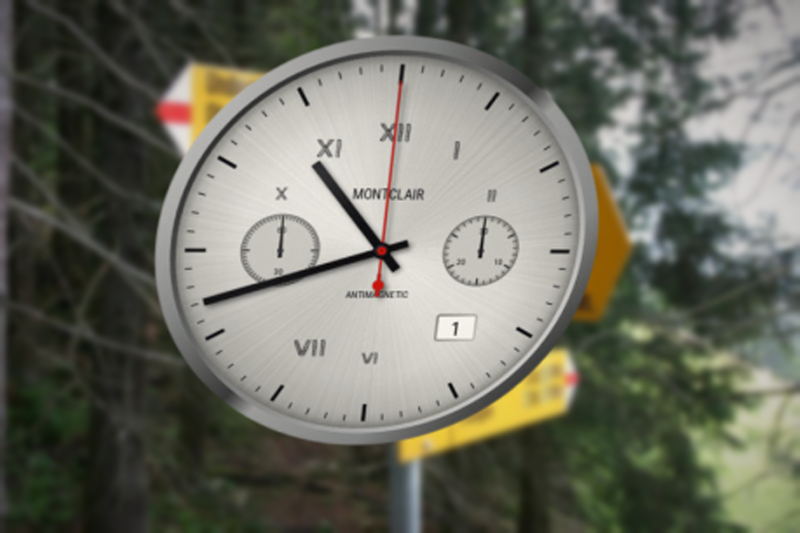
10:42
